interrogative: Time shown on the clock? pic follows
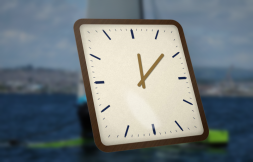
12:08
